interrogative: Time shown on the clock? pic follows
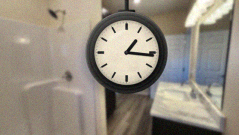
1:16
